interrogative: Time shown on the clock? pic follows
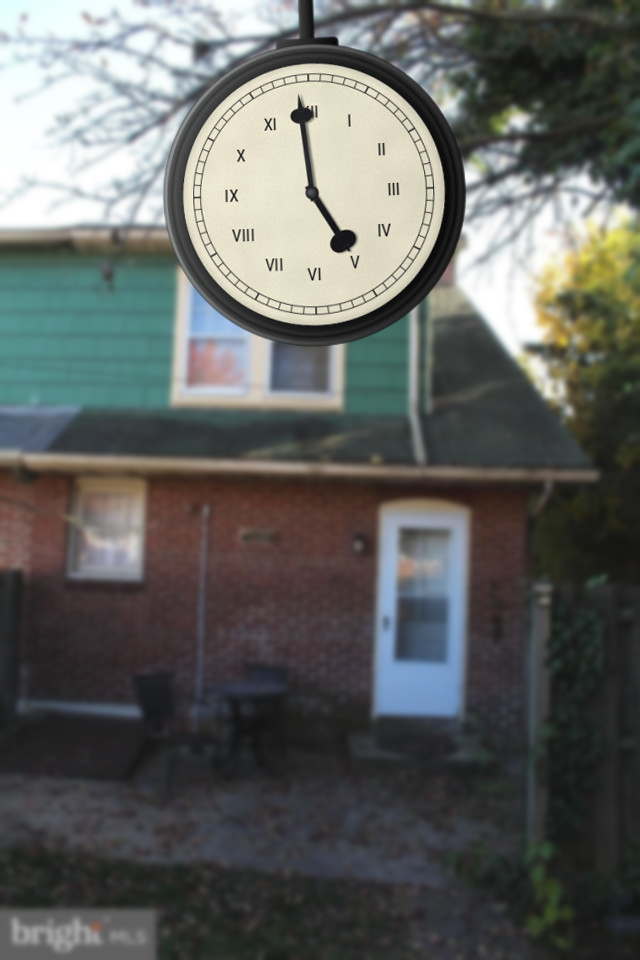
4:59
